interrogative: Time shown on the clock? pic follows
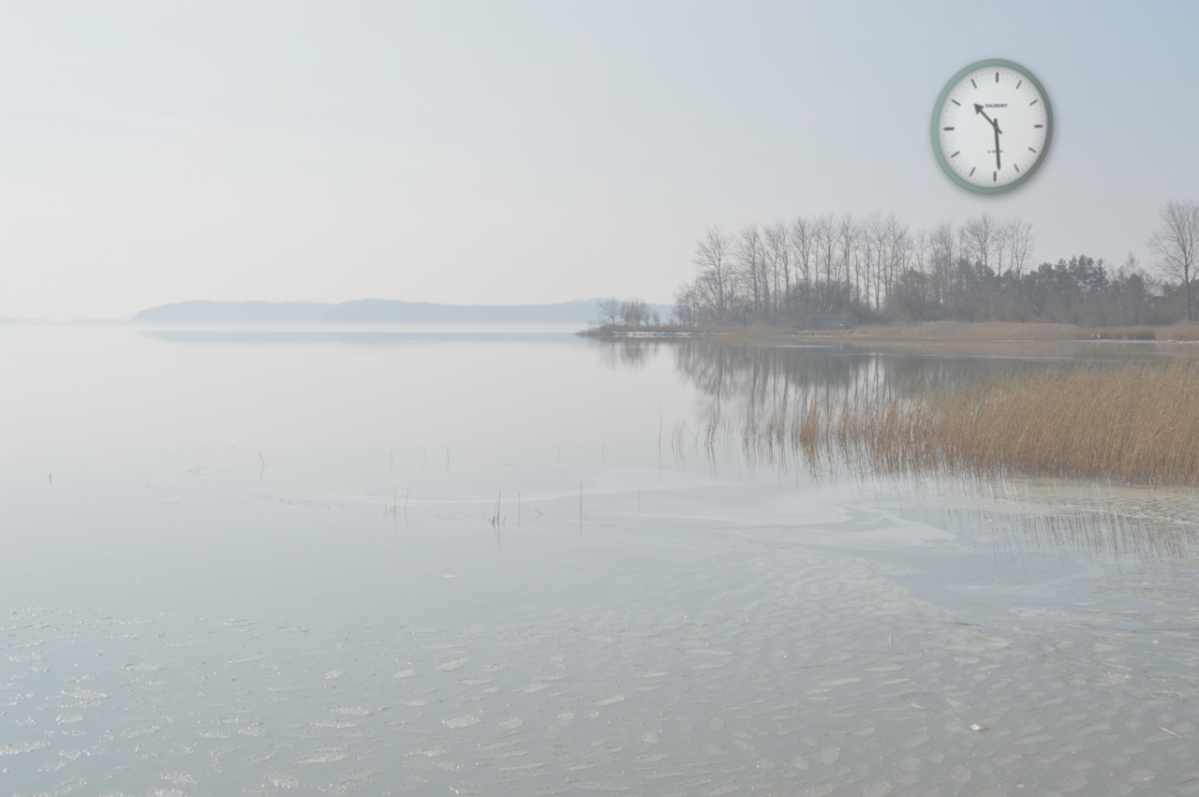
10:29
